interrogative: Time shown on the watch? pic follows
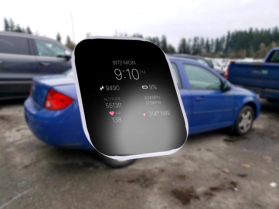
9:10
